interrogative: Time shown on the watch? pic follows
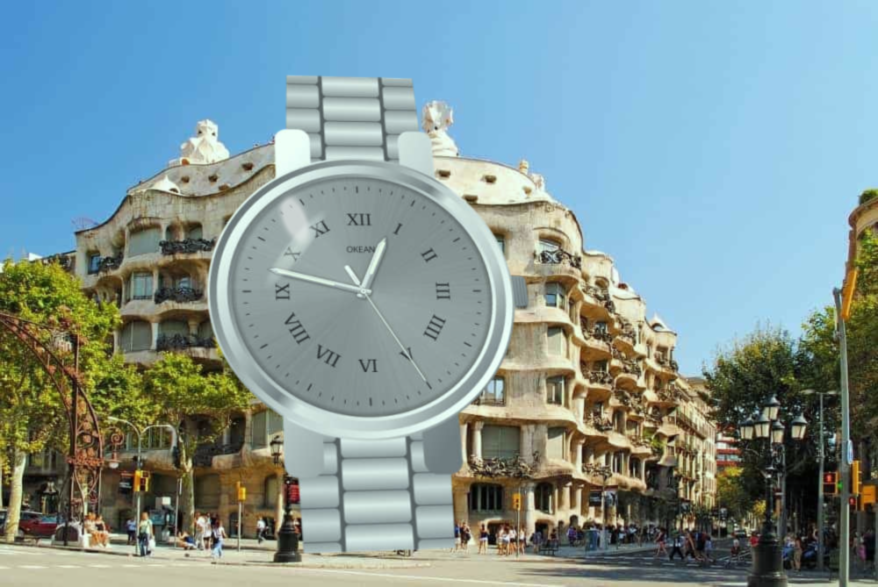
12:47:25
